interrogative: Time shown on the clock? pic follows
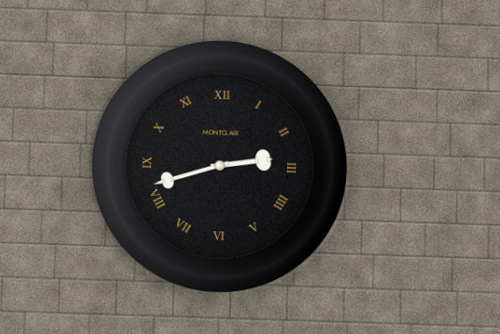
2:42
